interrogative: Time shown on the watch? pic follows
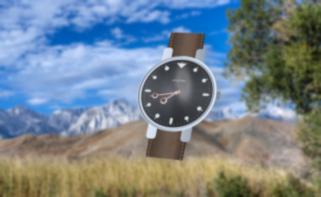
7:43
